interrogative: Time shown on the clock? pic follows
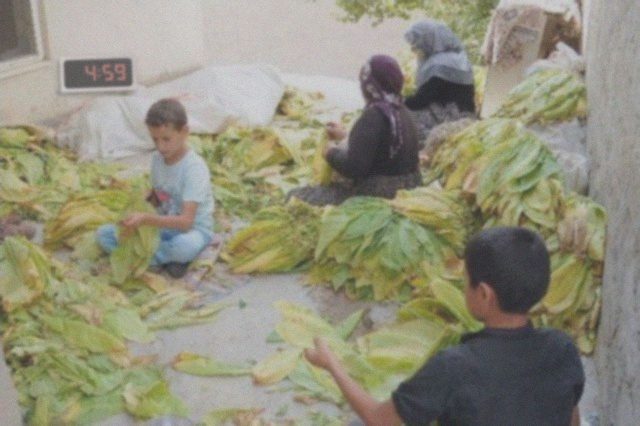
4:59
